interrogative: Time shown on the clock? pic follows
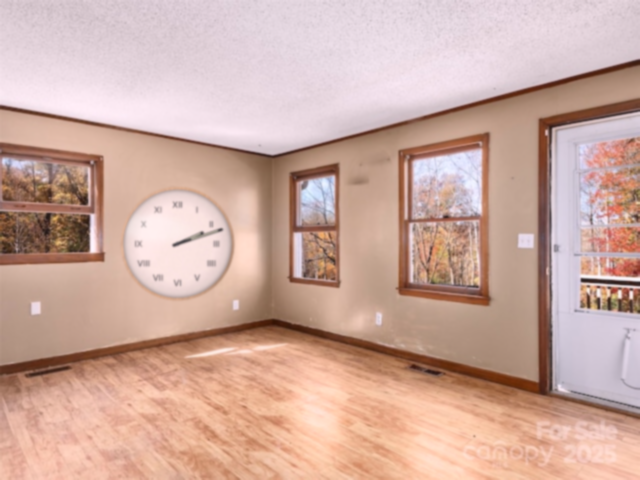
2:12
